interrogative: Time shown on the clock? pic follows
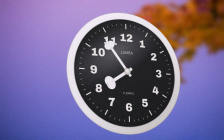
7:54
